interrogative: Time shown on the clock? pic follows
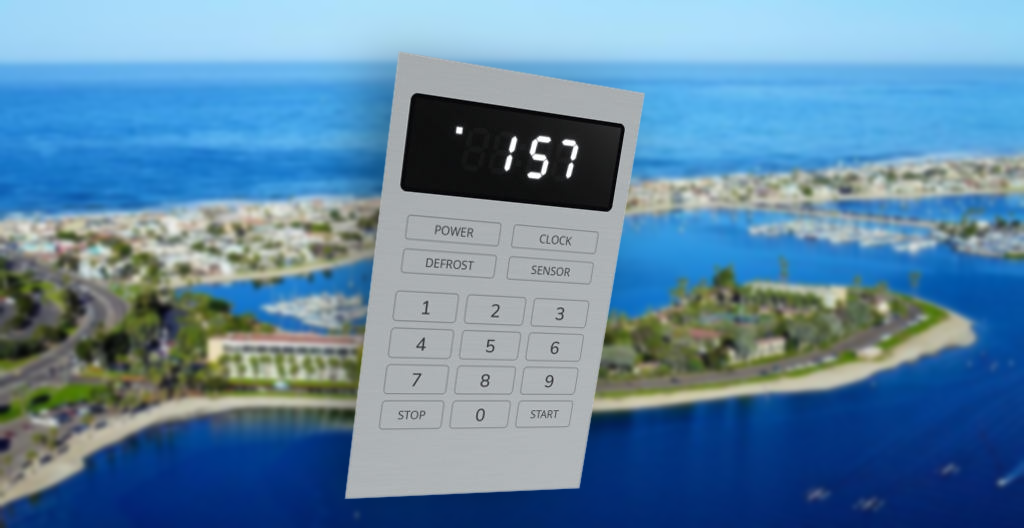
1:57
